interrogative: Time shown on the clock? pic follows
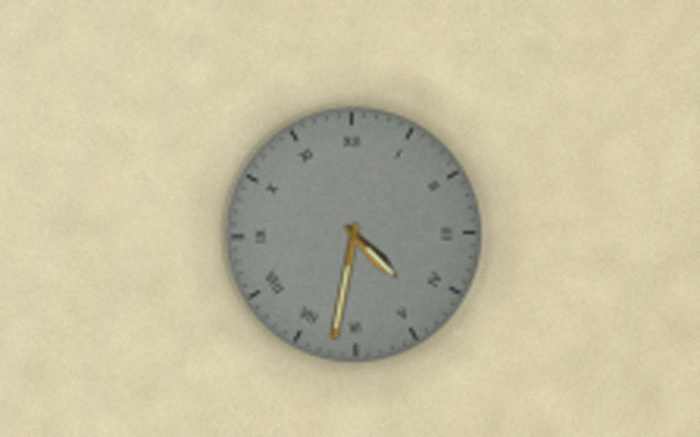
4:32
